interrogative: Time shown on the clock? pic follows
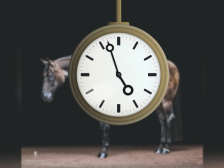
4:57
